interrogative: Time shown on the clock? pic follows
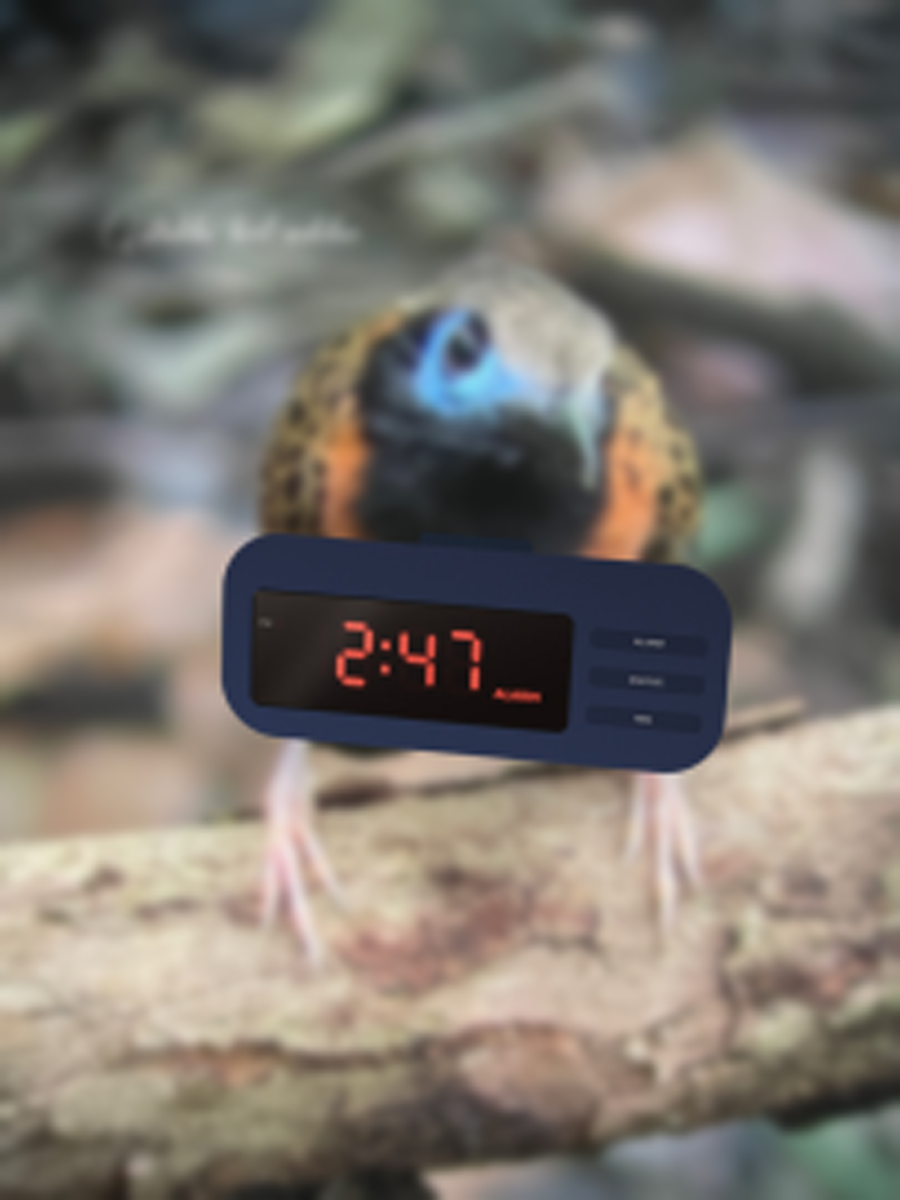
2:47
